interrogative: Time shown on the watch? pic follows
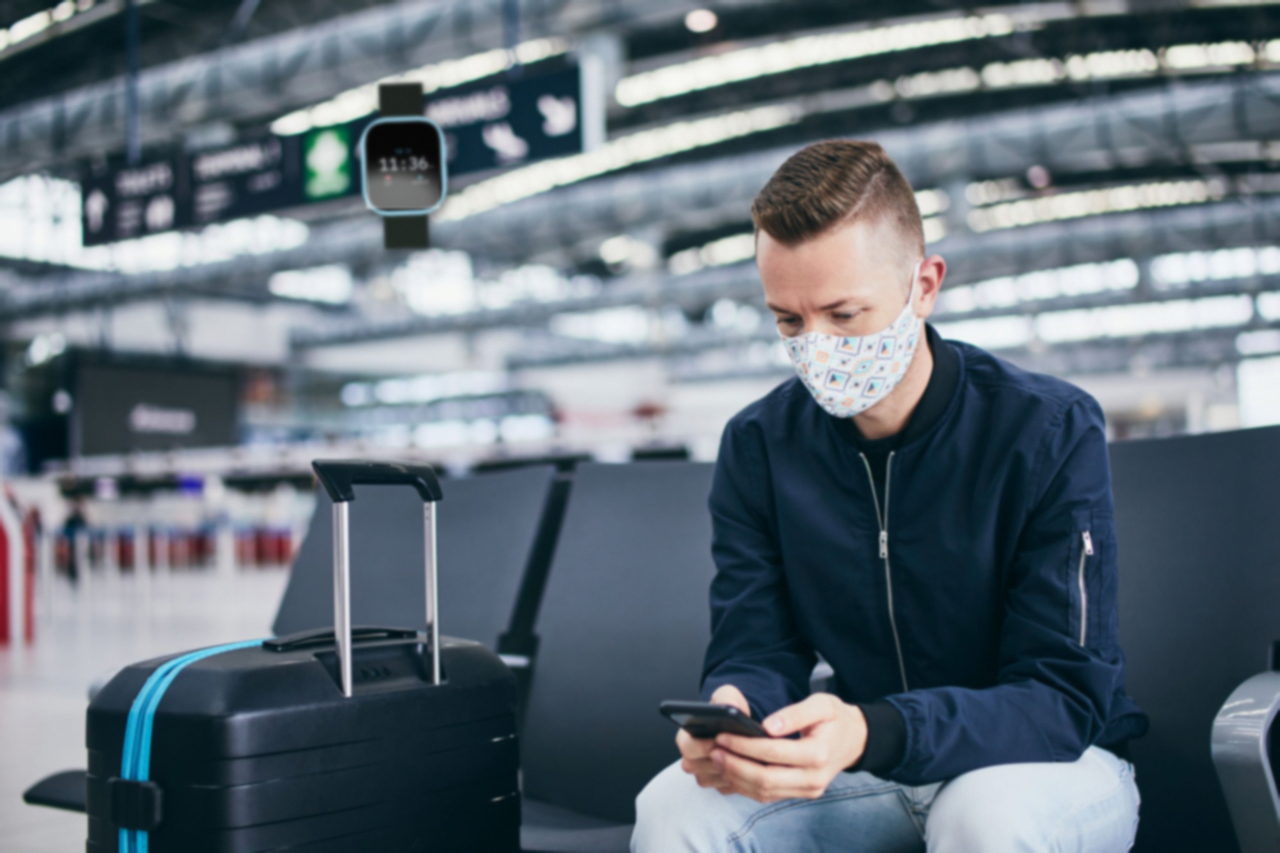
11:36
